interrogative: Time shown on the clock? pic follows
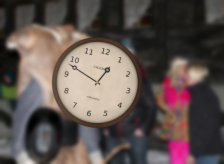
12:48
